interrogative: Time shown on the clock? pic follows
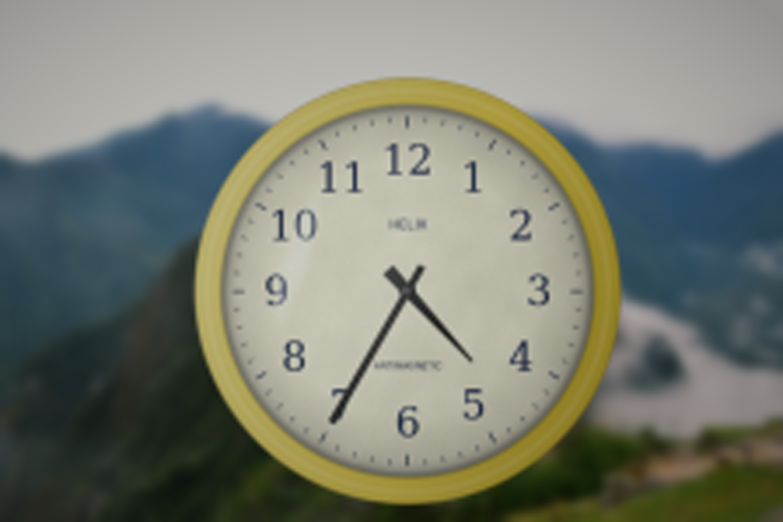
4:35
